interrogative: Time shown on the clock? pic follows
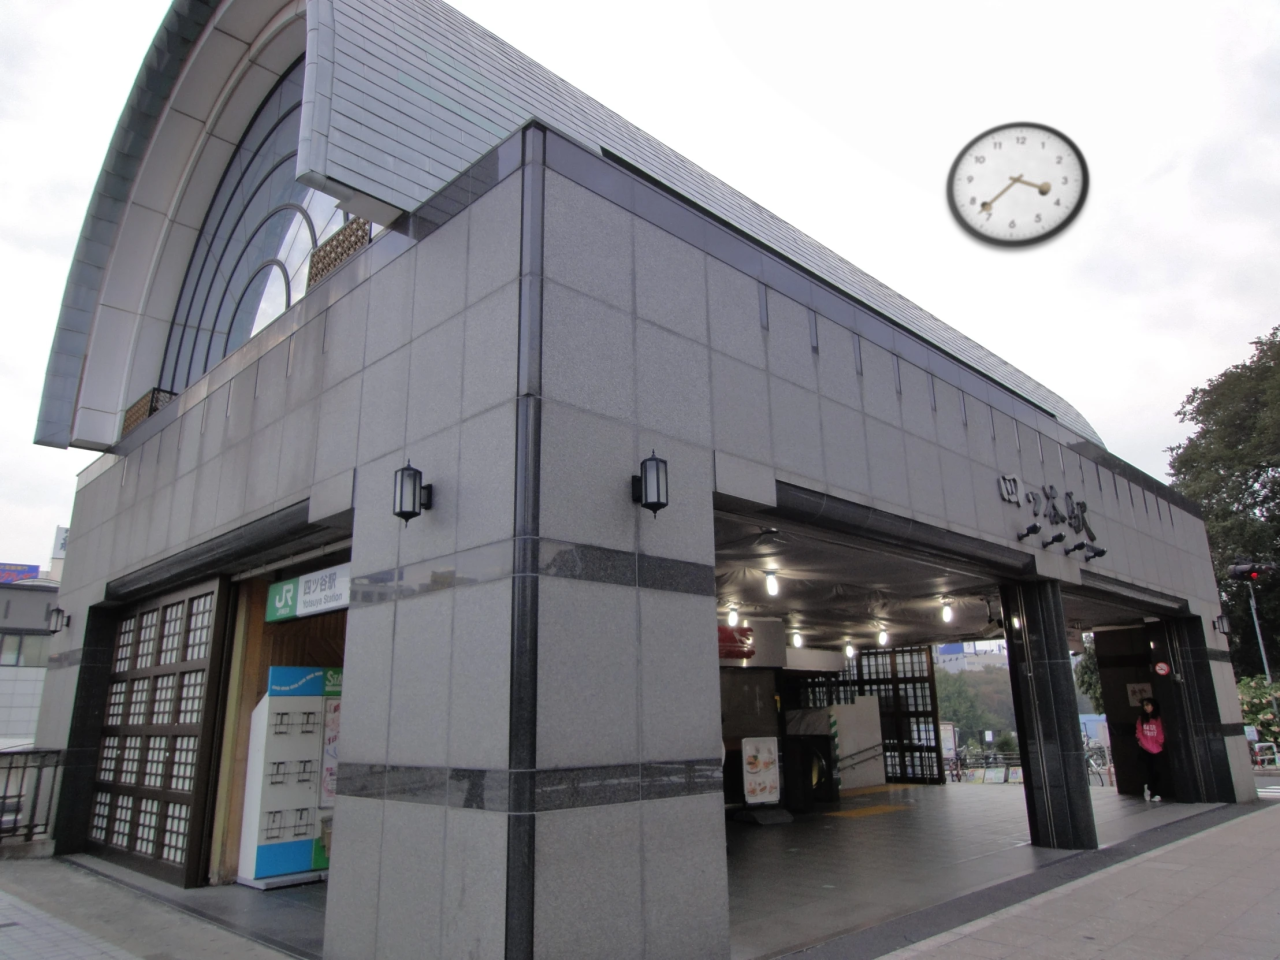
3:37
